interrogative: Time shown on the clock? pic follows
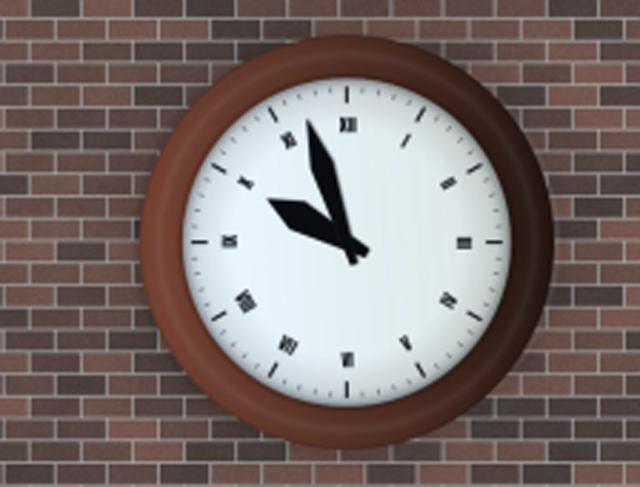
9:57
